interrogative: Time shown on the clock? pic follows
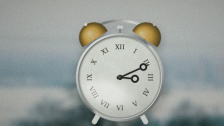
3:11
